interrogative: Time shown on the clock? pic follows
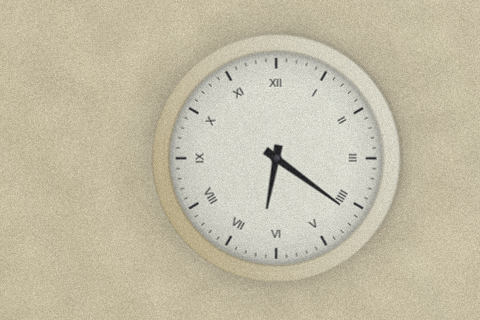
6:21
